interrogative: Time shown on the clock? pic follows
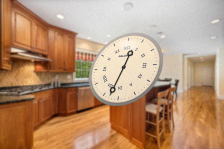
12:33
